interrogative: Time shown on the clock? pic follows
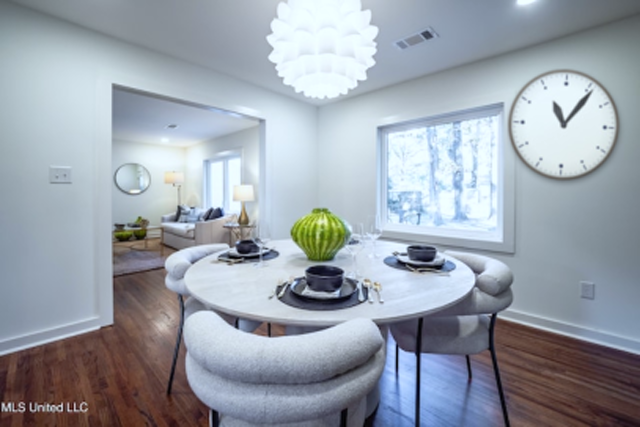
11:06
